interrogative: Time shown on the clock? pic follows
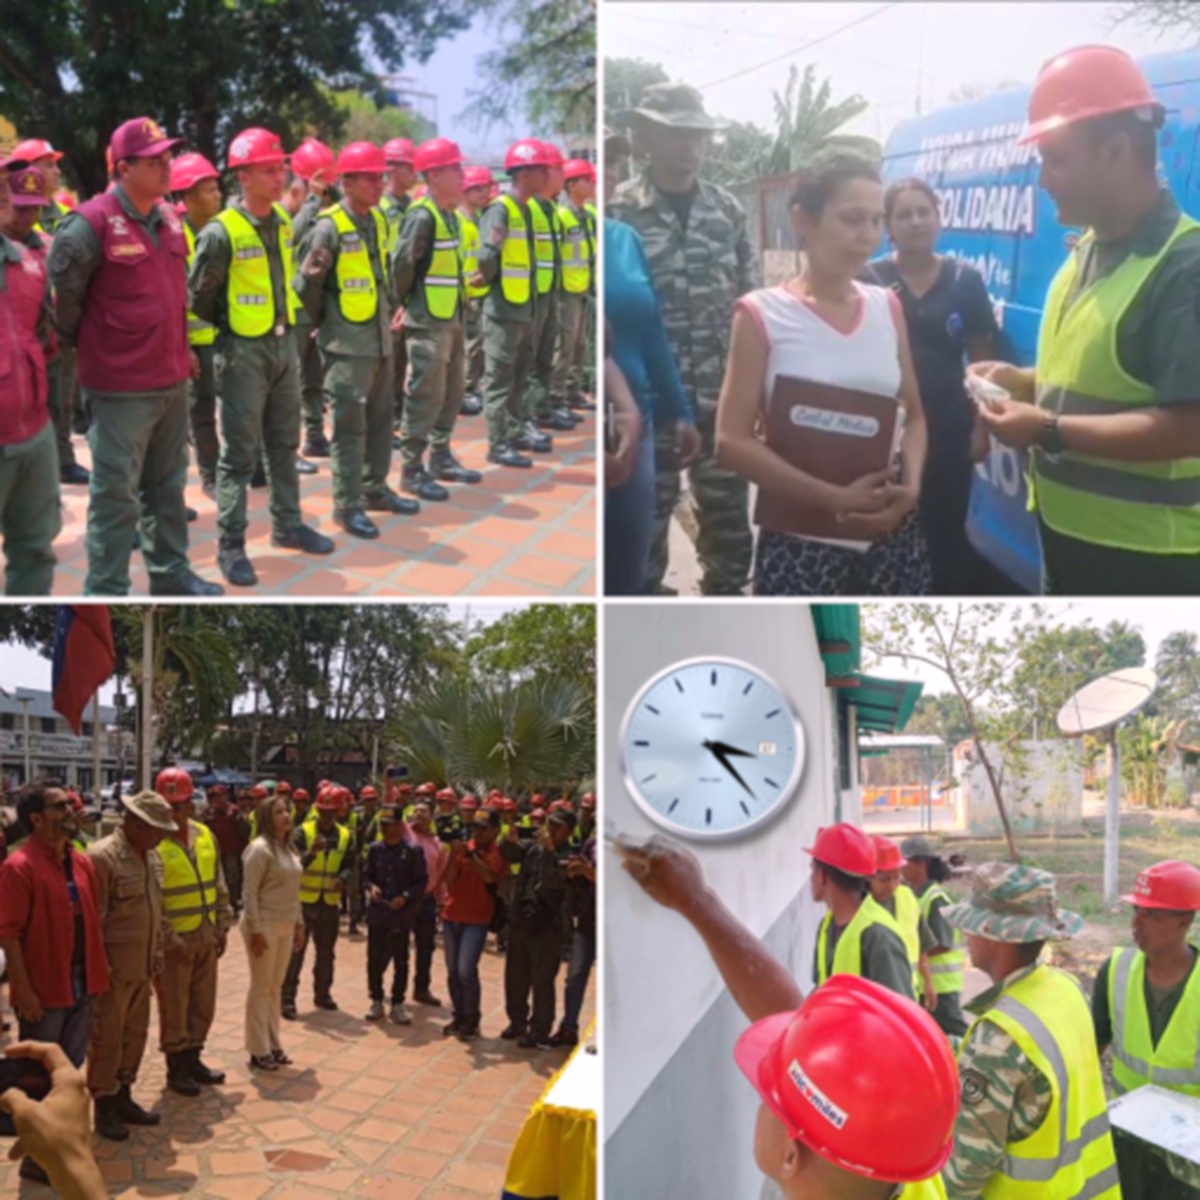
3:23
